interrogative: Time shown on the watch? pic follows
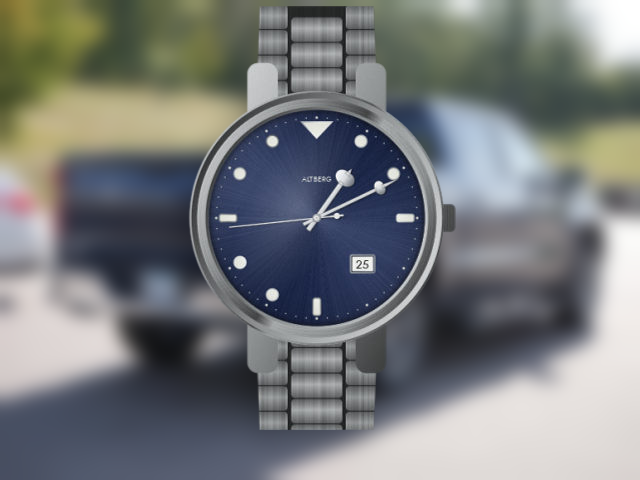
1:10:44
